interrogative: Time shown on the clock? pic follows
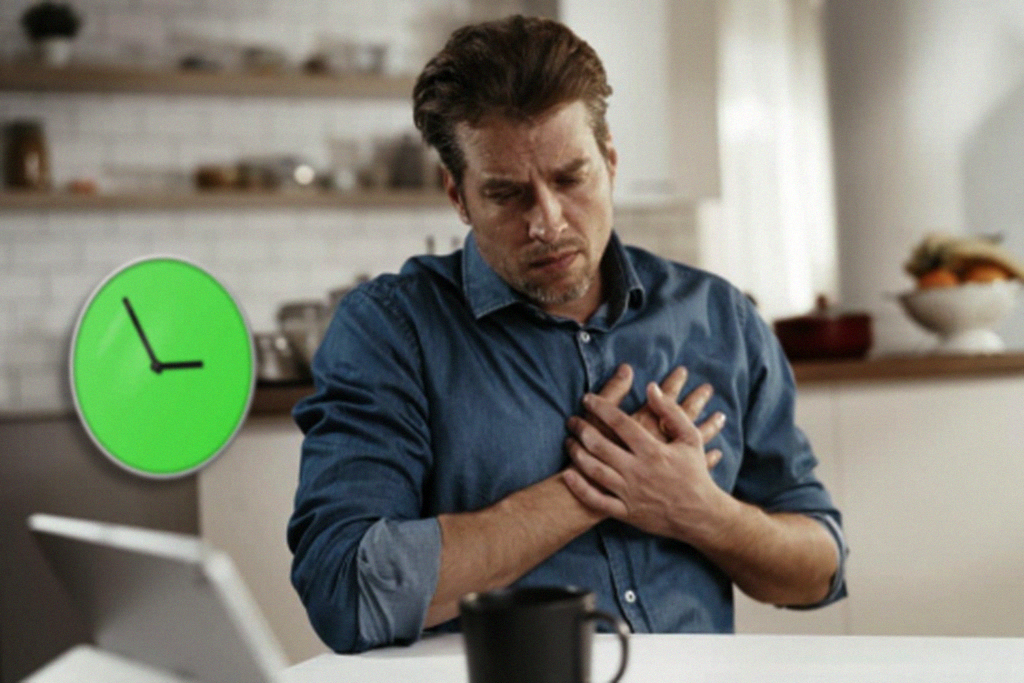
2:55
